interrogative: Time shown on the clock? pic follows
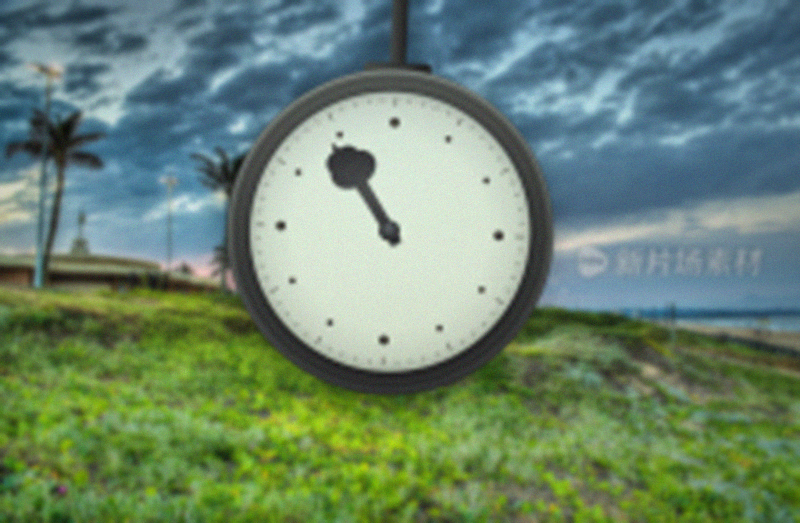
10:54
